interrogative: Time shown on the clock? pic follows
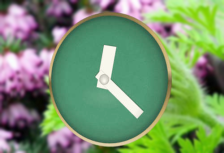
12:22
